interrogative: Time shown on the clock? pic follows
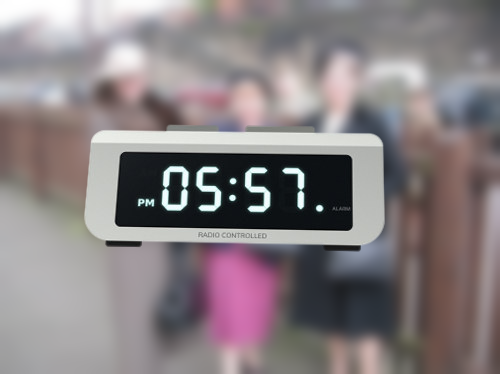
5:57
